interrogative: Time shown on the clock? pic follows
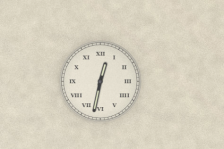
12:32
